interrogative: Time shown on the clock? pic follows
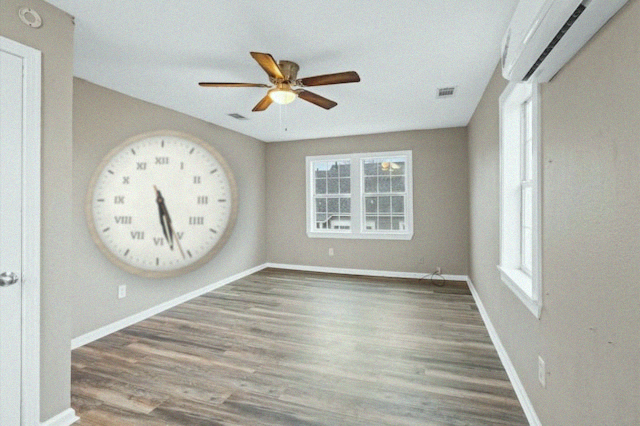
5:27:26
